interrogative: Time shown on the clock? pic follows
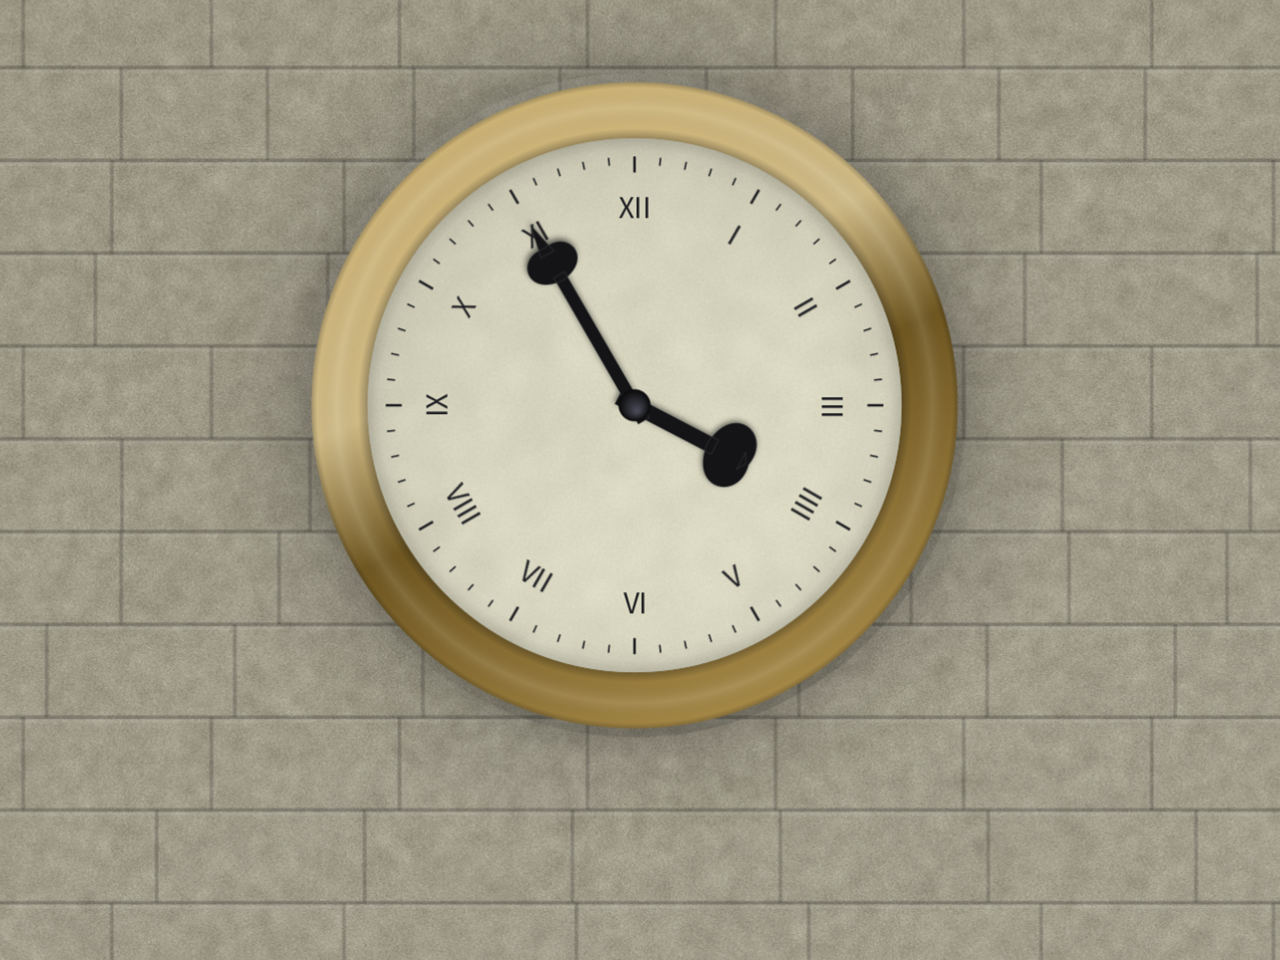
3:55
